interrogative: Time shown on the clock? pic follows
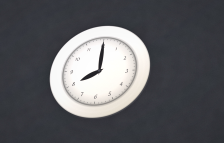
8:00
